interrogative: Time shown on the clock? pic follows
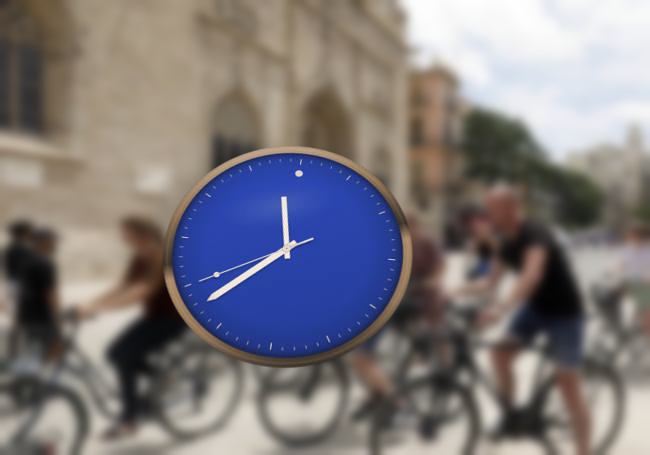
11:37:40
